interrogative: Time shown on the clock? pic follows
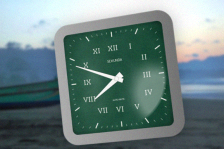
7:49
